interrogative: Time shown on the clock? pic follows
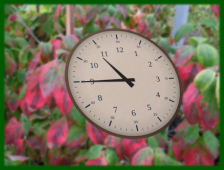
10:45
